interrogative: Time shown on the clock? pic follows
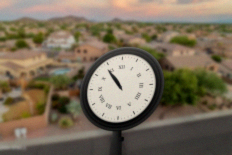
10:54
